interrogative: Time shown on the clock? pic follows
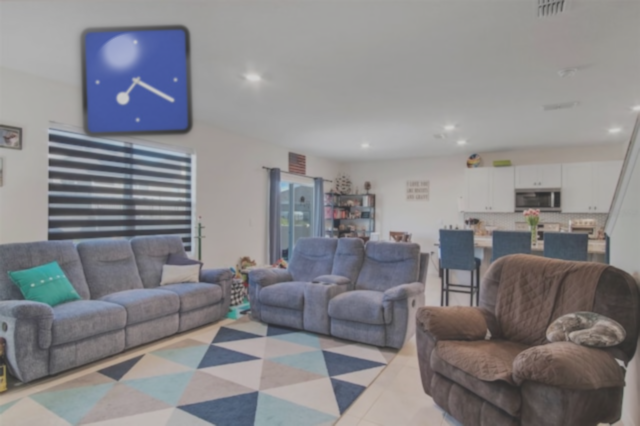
7:20
